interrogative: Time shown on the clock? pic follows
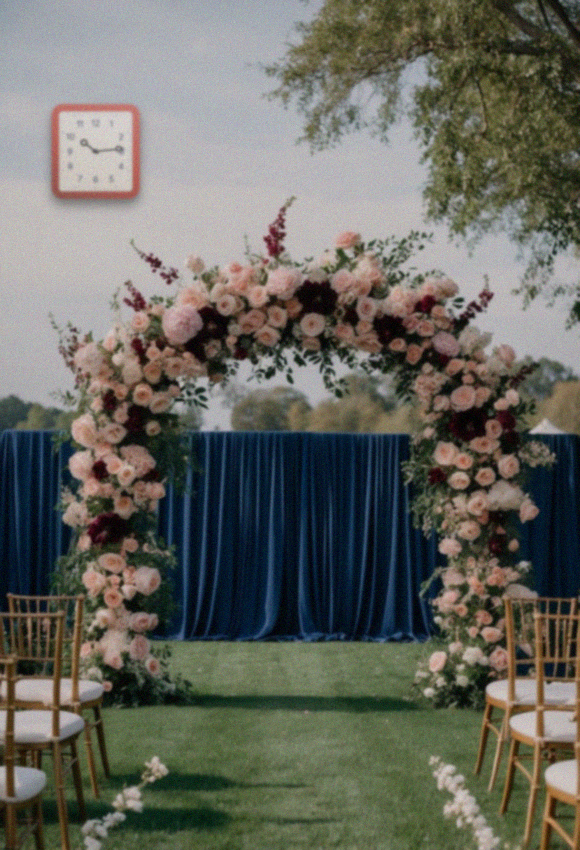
10:14
